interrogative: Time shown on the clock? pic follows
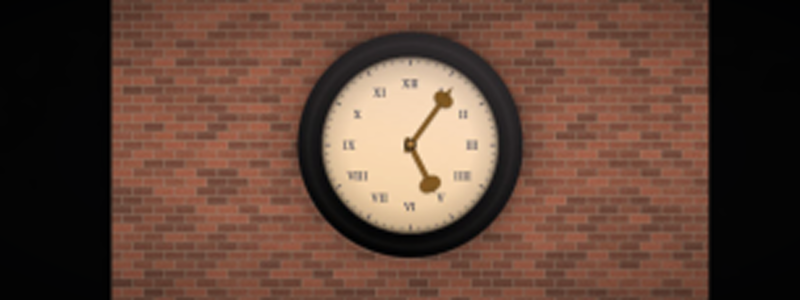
5:06
